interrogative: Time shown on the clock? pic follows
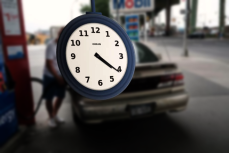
4:21
